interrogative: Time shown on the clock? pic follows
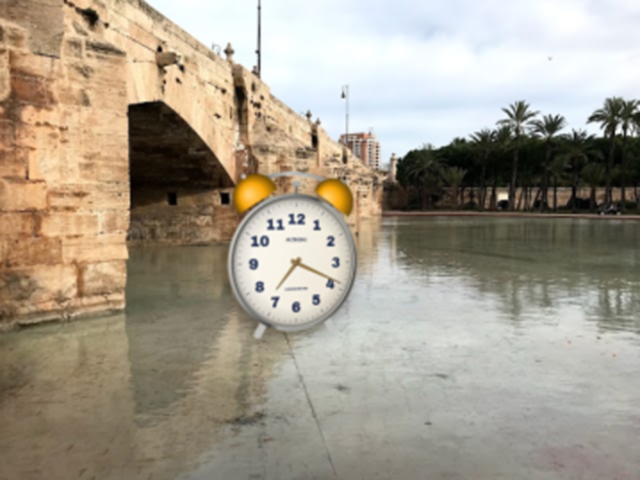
7:19
